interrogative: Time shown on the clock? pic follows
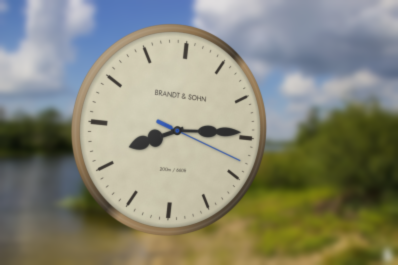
8:14:18
